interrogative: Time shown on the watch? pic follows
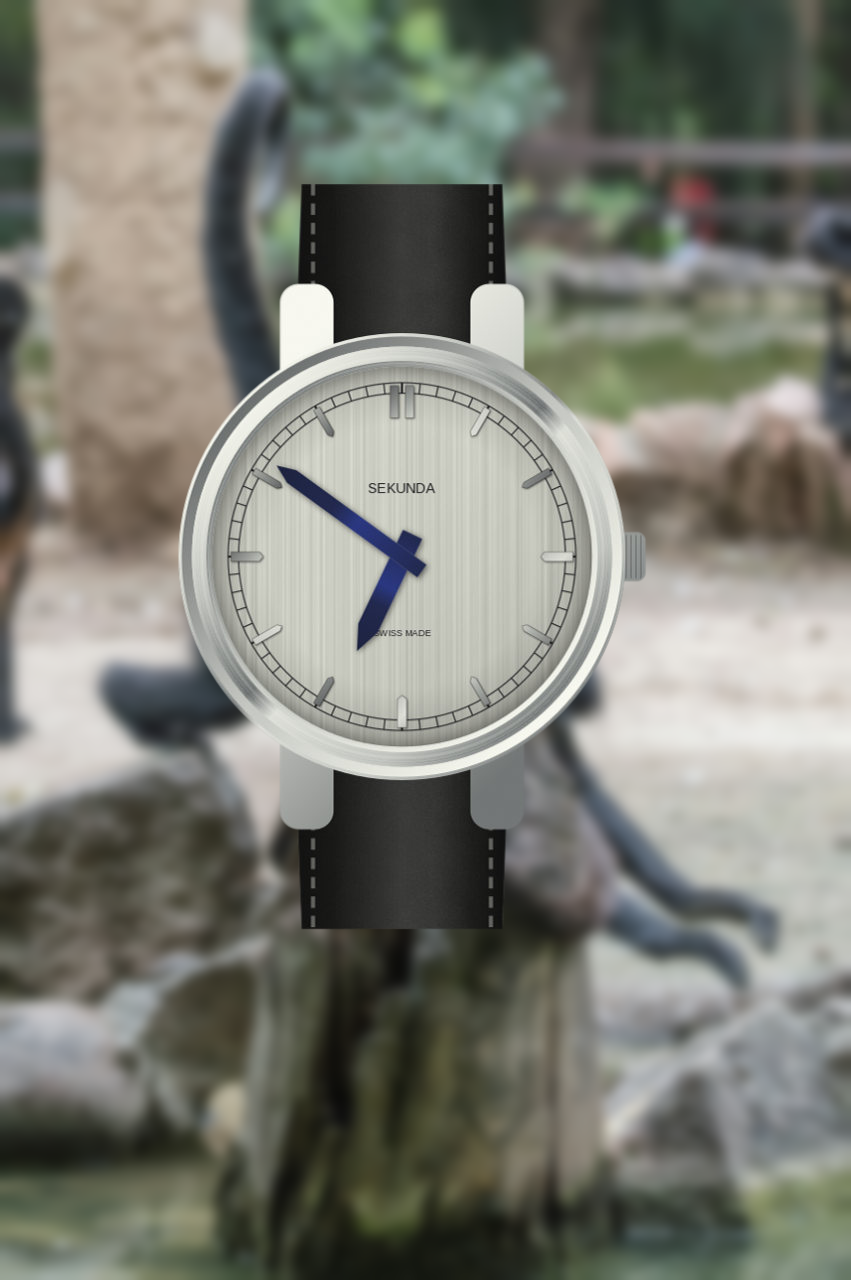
6:51
